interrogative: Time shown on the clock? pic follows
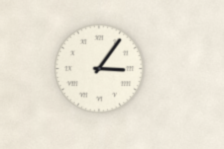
3:06
